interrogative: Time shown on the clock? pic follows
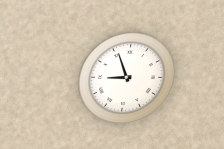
8:56
